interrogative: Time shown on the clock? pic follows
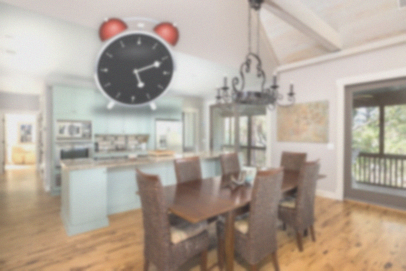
5:11
